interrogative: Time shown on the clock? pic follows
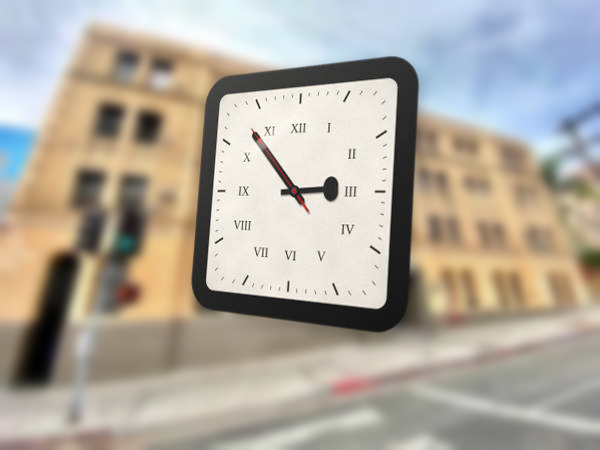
2:52:53
